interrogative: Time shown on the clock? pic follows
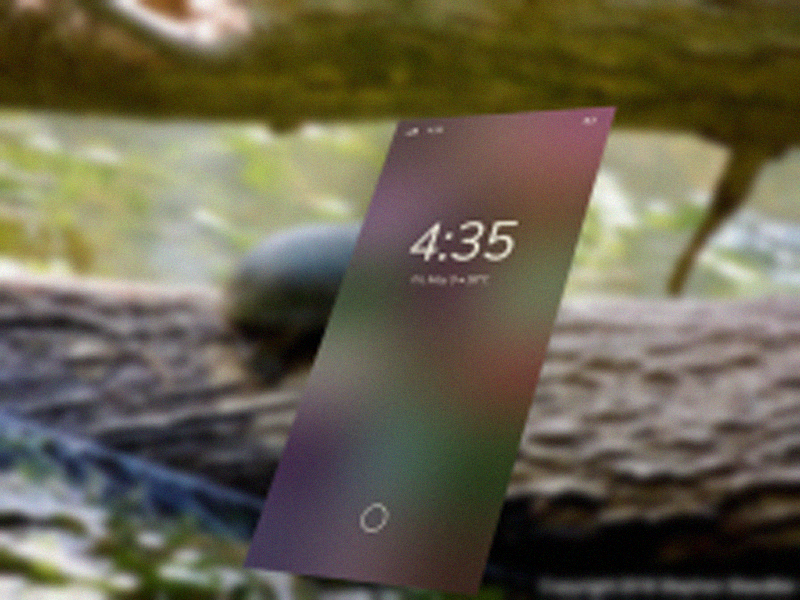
4:35
